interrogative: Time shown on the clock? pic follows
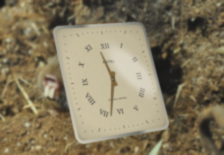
11:33
